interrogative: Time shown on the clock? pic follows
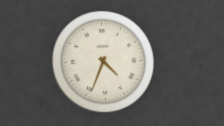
4:34
